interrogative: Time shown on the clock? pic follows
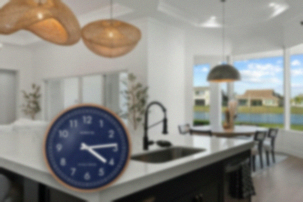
4:14
